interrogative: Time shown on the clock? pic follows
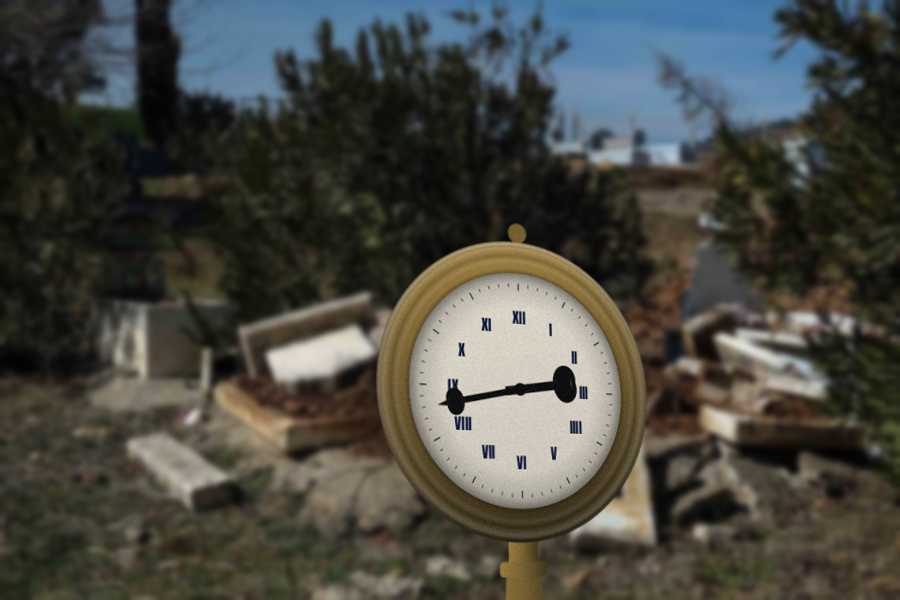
2:43
